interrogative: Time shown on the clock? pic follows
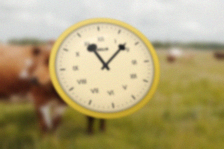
11:08
